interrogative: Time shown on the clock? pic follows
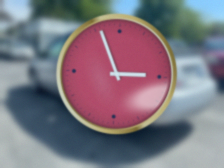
2:56
